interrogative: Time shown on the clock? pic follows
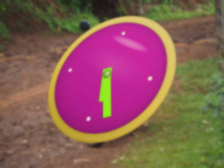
5:26
